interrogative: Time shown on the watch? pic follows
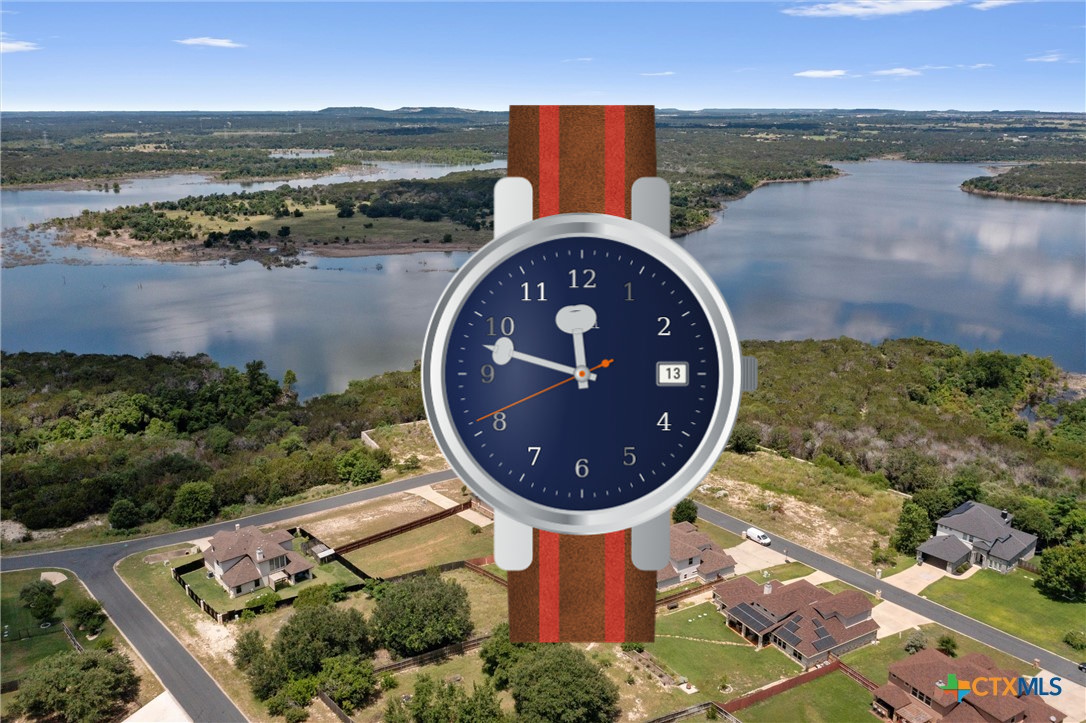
11:47:41
